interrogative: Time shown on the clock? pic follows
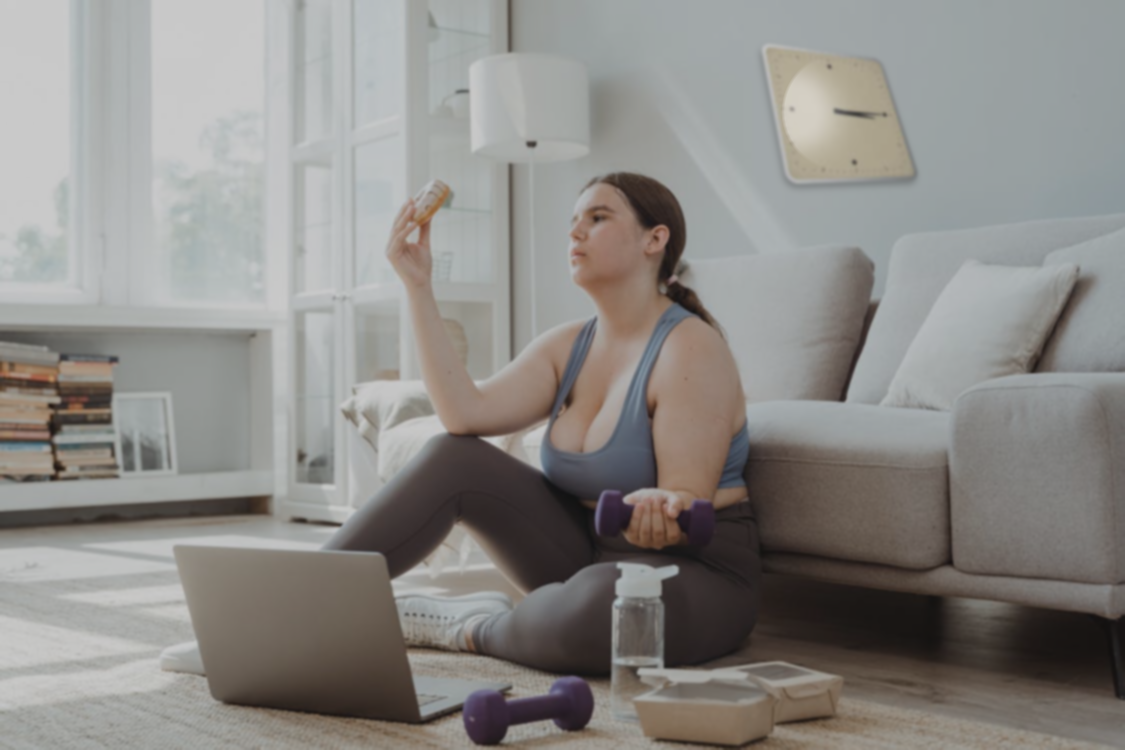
3:15
